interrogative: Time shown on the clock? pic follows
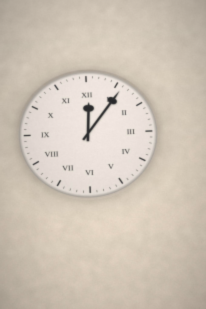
12:06
